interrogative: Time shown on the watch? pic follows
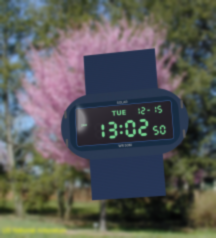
13:02
